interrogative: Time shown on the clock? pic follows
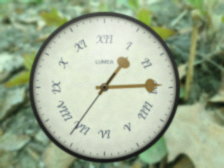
1:14:36
